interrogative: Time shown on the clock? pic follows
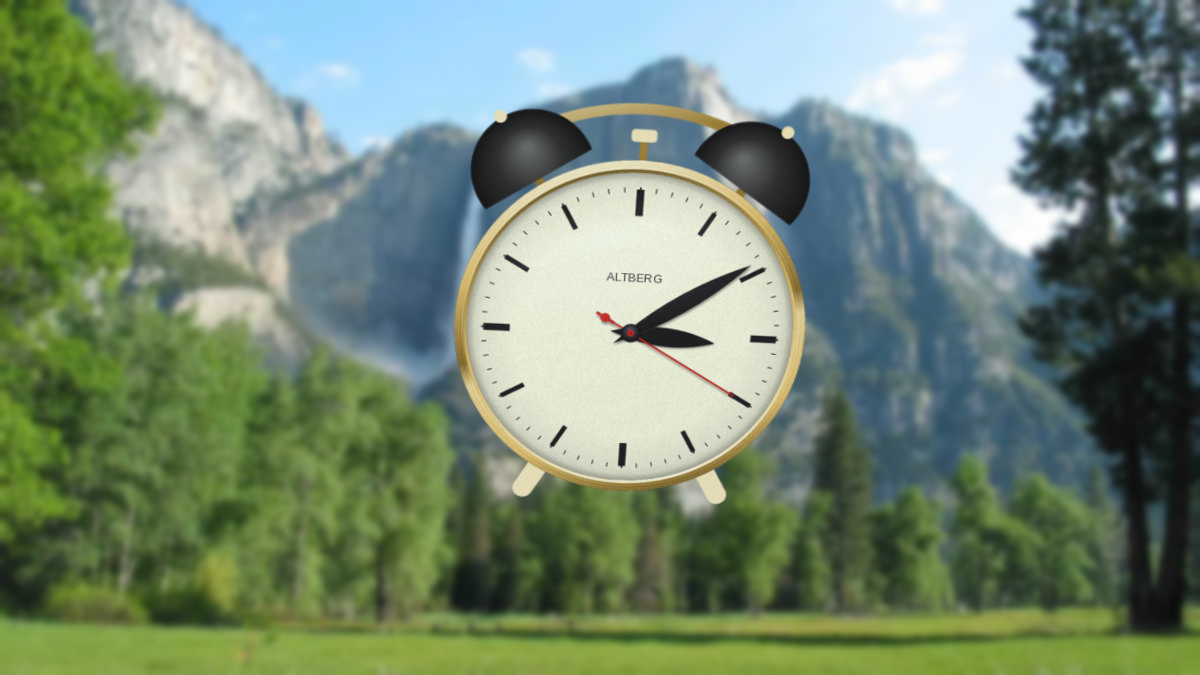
3:09:20
